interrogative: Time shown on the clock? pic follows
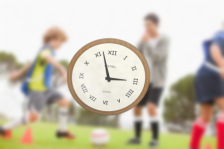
2:57
